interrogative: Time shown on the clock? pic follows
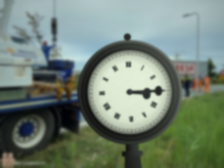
3:15
